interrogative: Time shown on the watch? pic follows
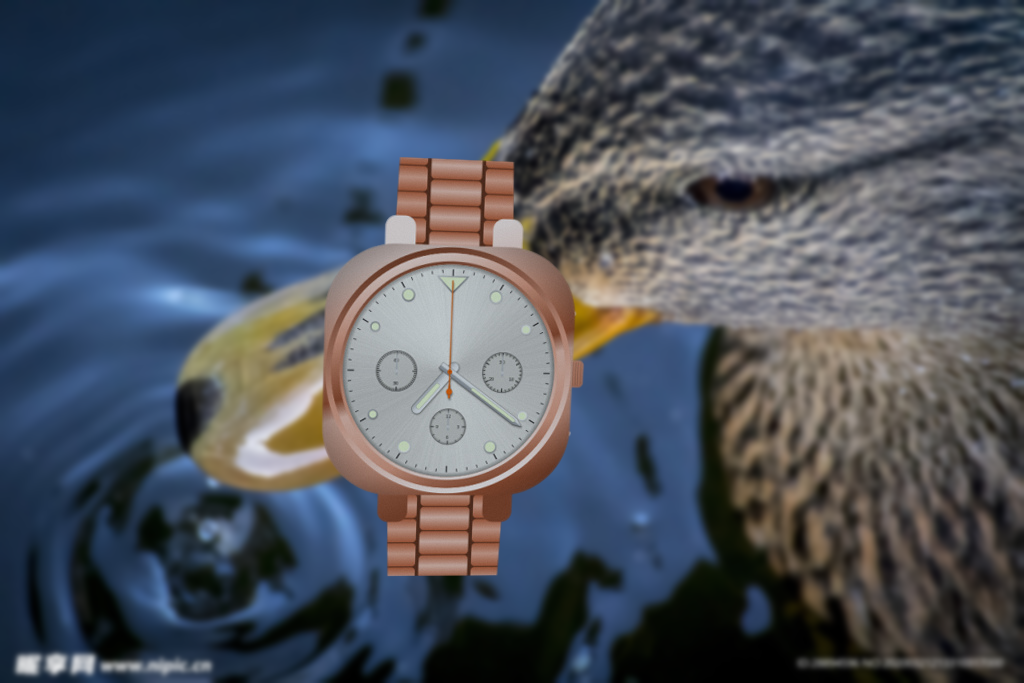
7:21
